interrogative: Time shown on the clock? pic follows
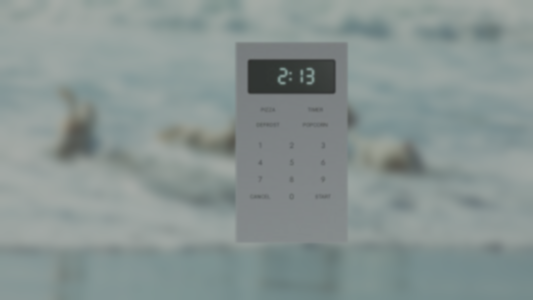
2:13
